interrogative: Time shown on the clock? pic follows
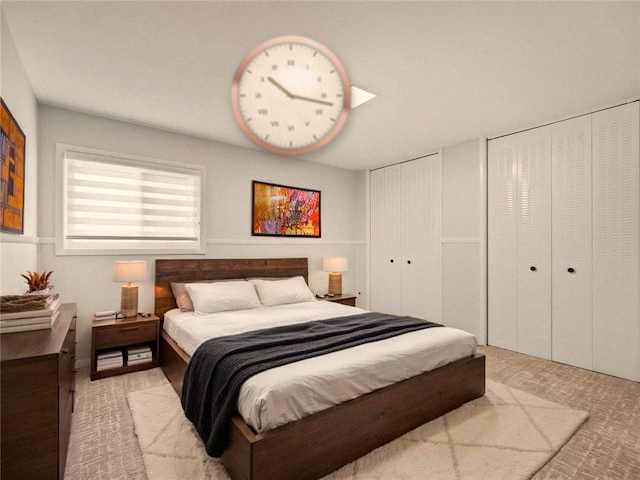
10:17
